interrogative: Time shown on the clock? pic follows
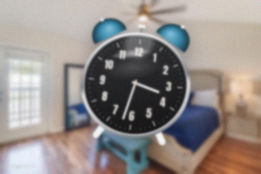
3:32
